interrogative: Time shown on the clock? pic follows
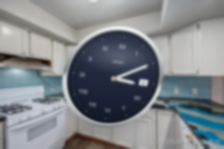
3:10
